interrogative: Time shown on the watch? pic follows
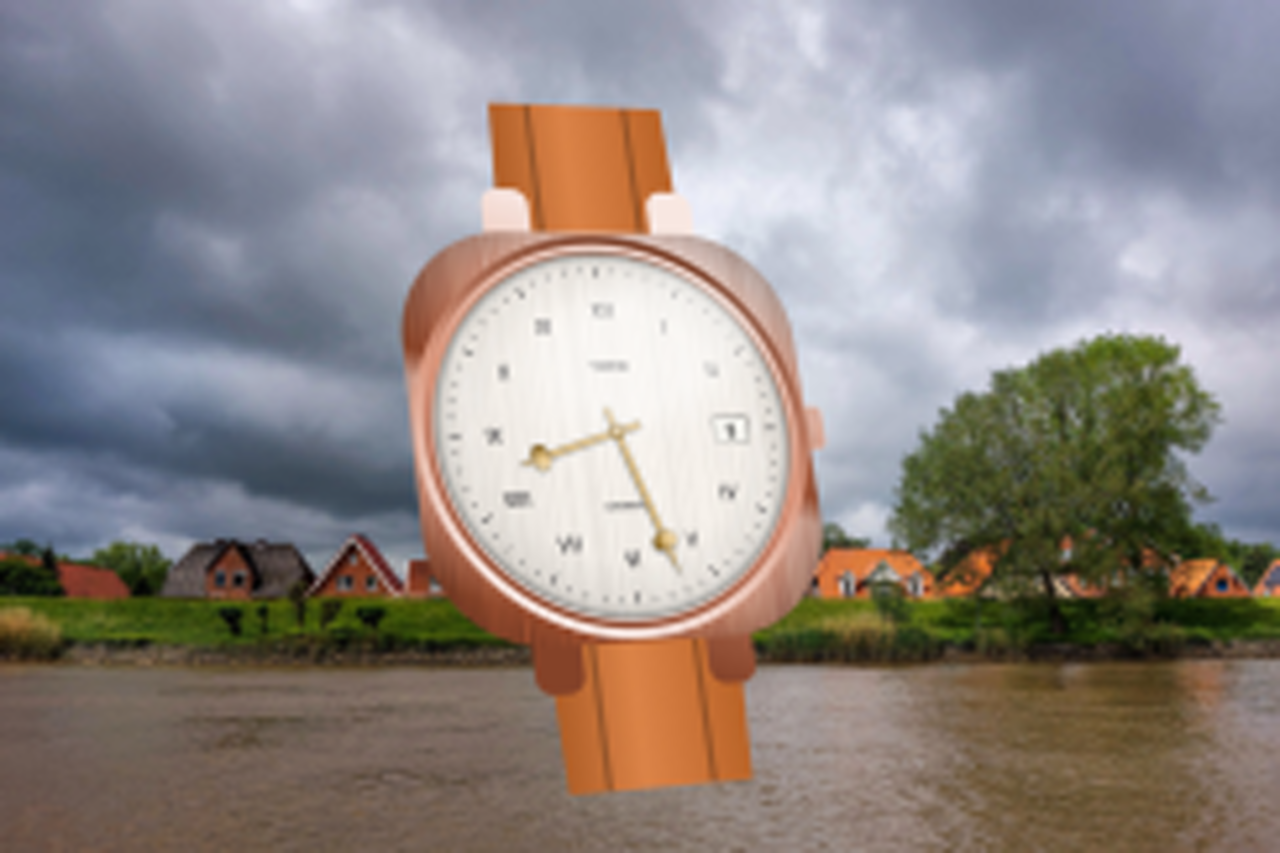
8:27
